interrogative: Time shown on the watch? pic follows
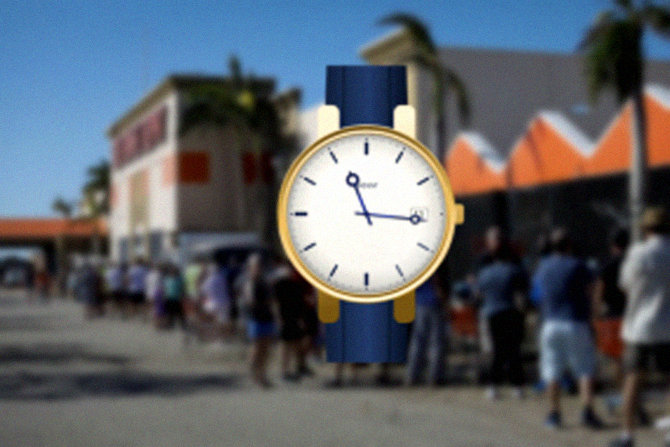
11:16
